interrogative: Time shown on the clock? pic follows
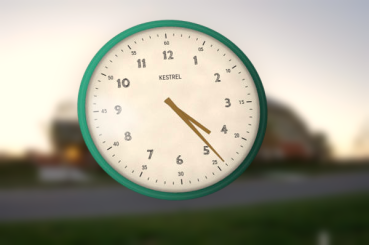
4:24
